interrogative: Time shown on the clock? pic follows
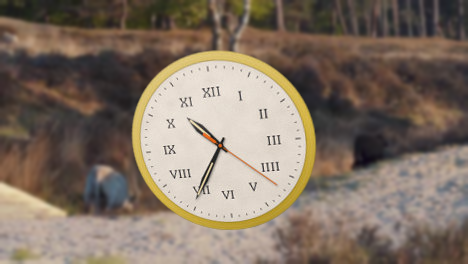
10:35:22
